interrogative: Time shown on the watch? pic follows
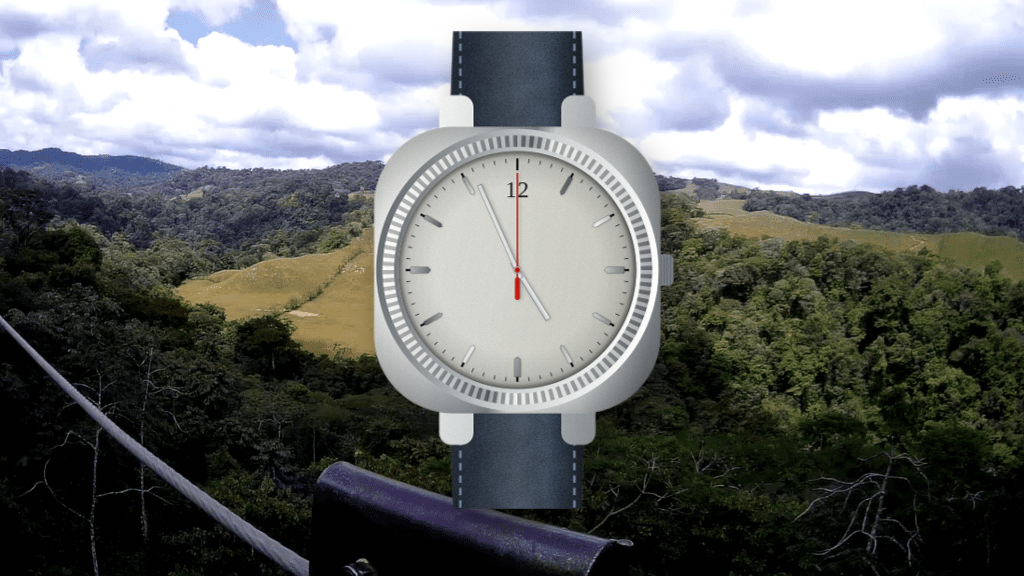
4:56:00
